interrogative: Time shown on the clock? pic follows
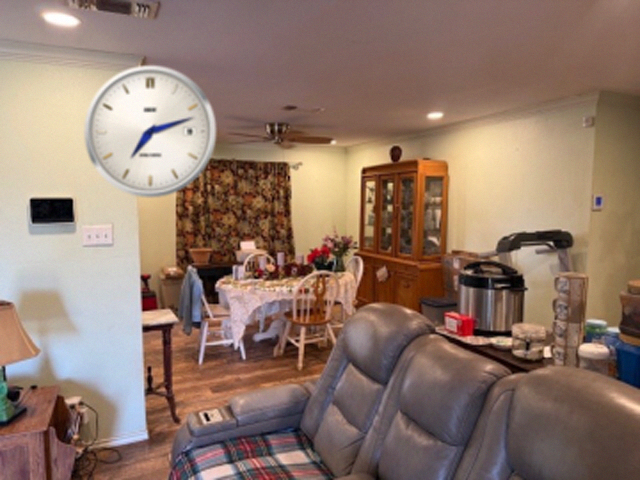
7:12
